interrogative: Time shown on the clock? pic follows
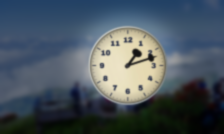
1:12
